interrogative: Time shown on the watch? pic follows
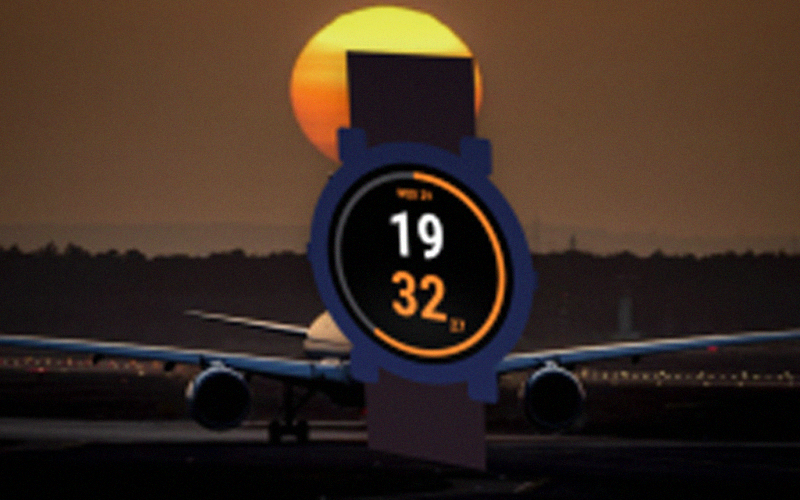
19:32
